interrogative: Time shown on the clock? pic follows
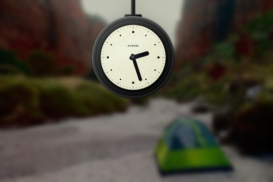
2:27
